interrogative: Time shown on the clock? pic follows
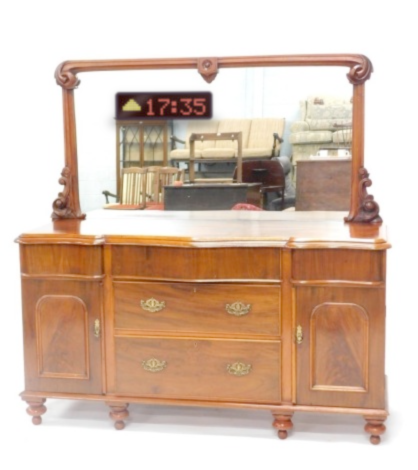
17:35
